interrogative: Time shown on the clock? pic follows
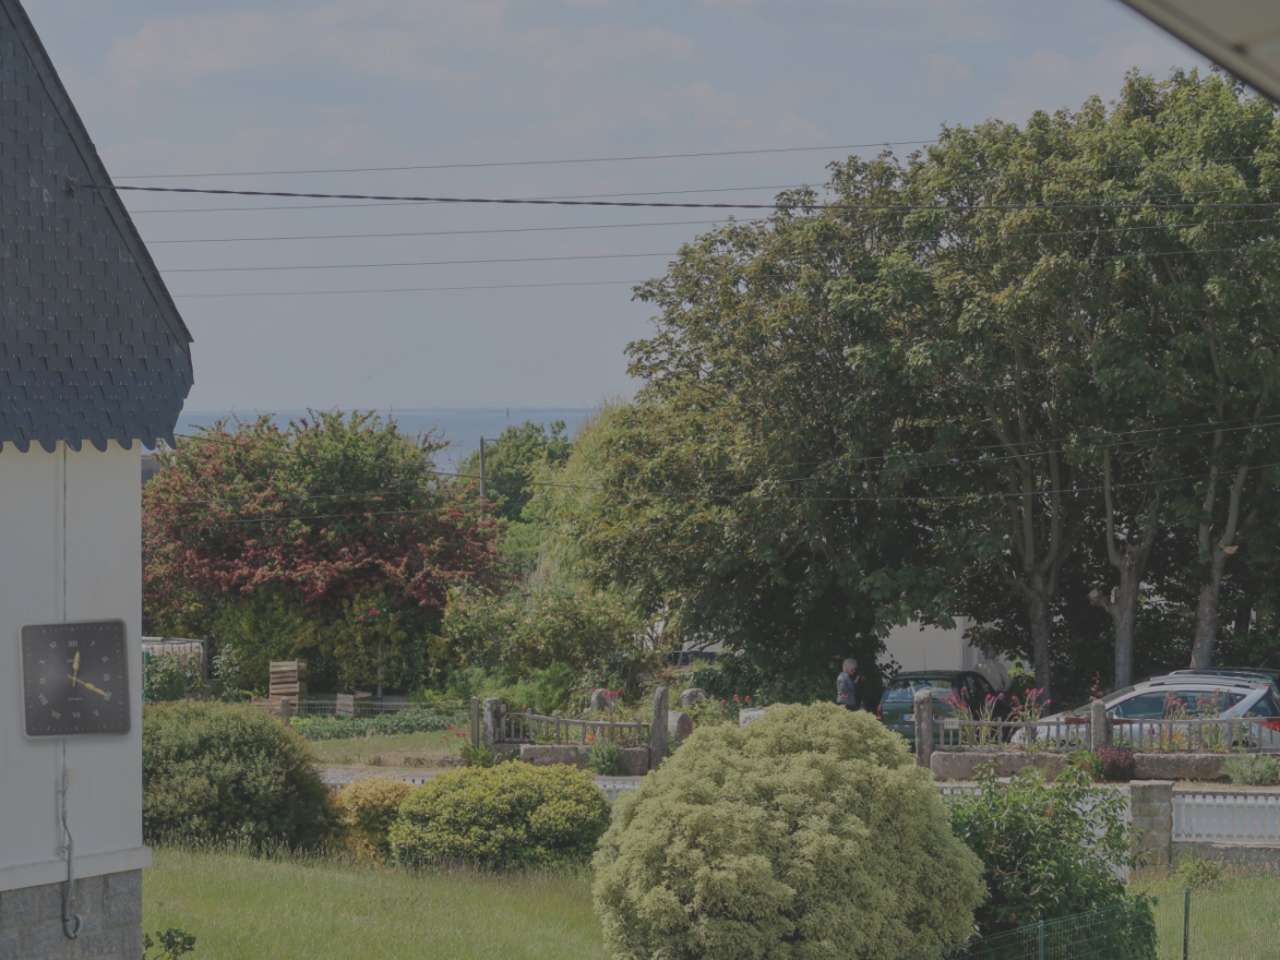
12:20
